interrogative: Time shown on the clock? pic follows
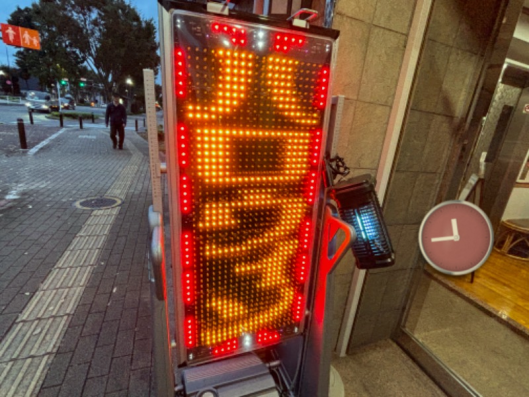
11:44
